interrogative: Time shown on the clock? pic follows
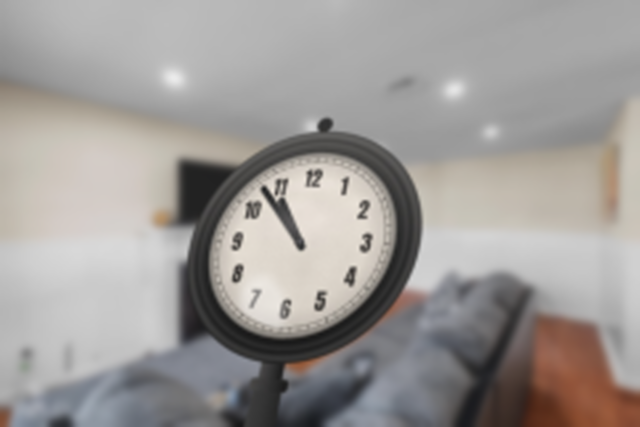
10:53
